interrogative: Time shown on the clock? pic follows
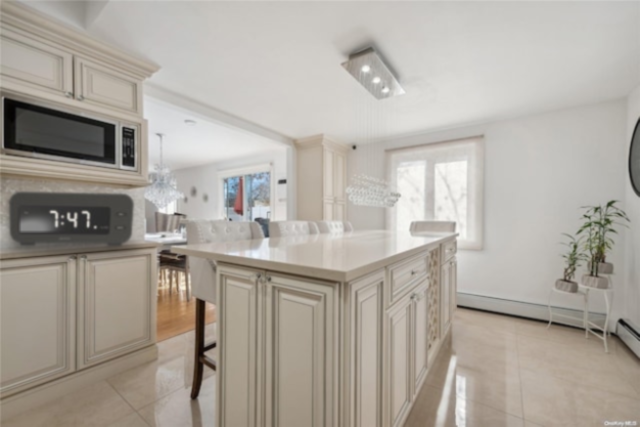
7:47
